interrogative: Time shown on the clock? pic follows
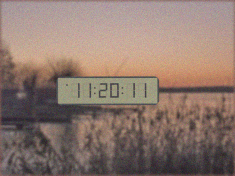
11:20:11
